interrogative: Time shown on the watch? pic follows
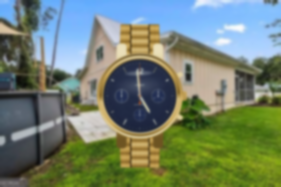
4:59
